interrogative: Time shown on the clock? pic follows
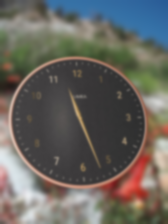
11:27
